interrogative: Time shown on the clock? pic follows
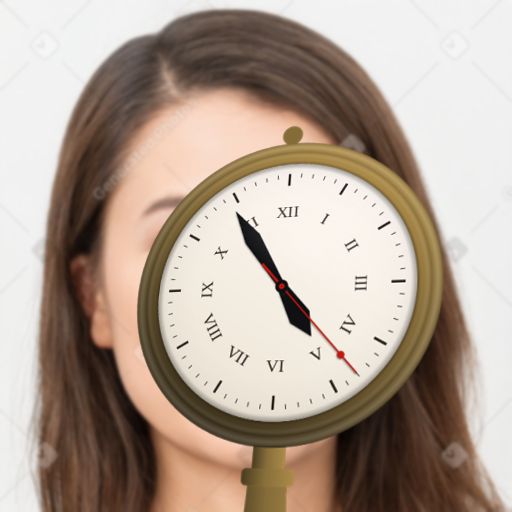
4:54:23
